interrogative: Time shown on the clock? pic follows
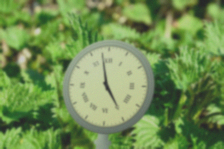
4:58
